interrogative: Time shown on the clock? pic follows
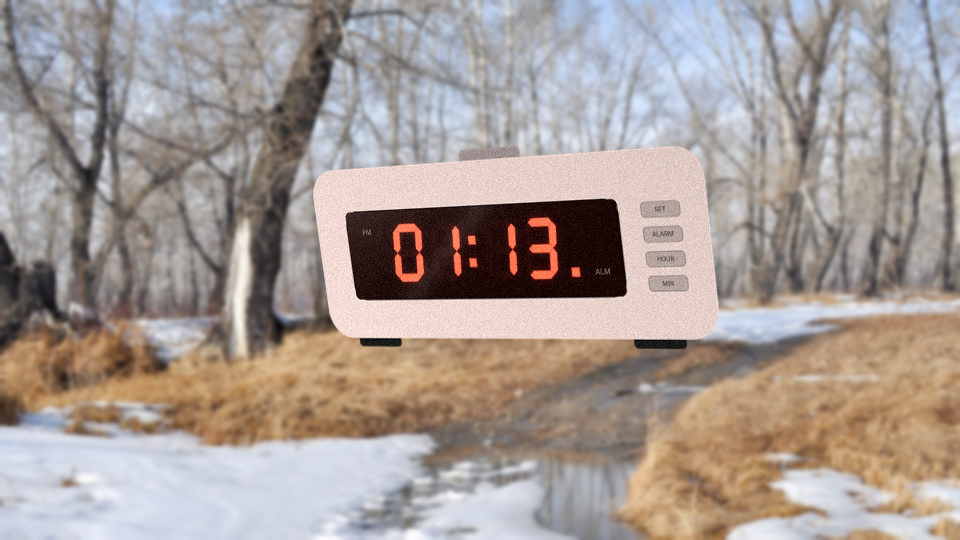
1:13
